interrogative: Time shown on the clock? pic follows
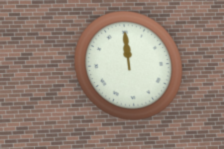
12:00
